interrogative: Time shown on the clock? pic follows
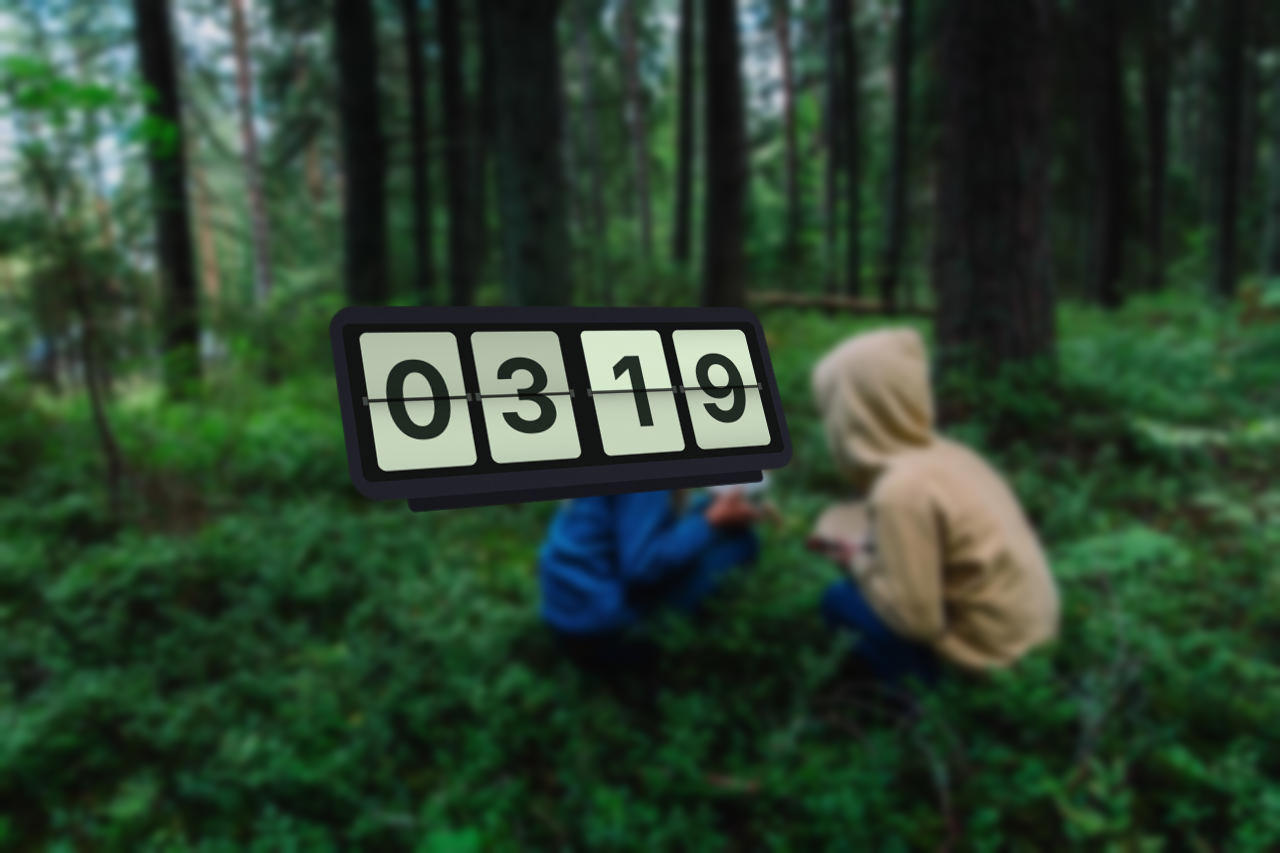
3:19
